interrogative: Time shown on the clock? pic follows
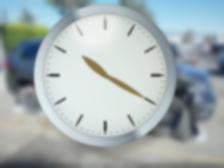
10:20
